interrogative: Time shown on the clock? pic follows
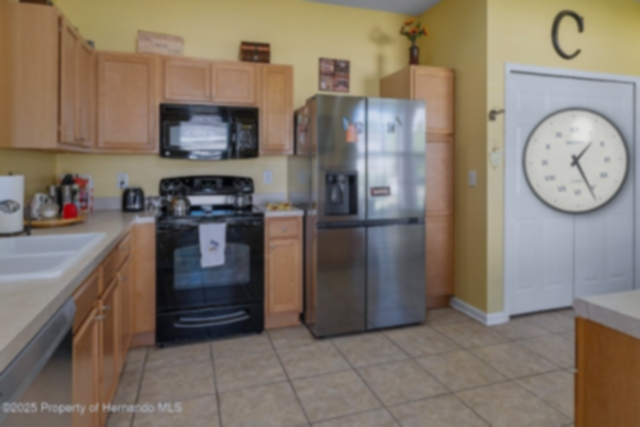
1:26
